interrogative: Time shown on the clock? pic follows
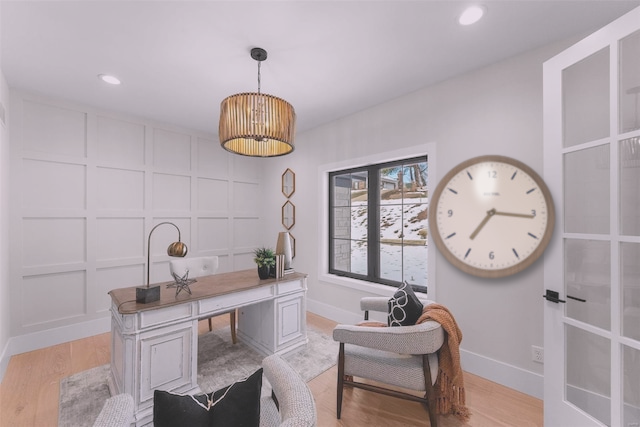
7:16
